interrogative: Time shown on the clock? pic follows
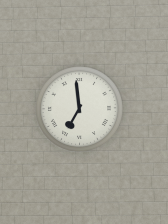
6:59
